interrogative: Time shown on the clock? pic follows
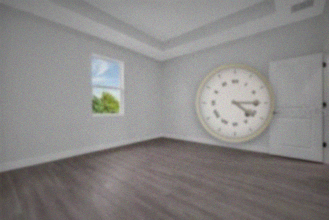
4:15
